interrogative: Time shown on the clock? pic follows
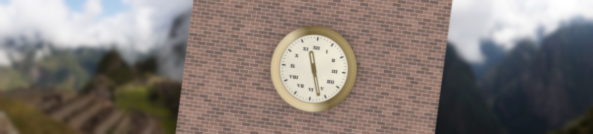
11:27
